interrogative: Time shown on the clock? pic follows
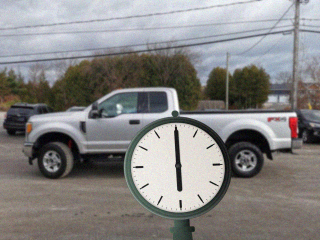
6:00
